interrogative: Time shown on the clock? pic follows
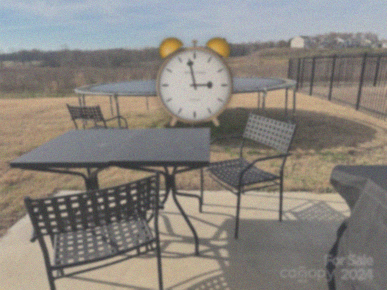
2:58
